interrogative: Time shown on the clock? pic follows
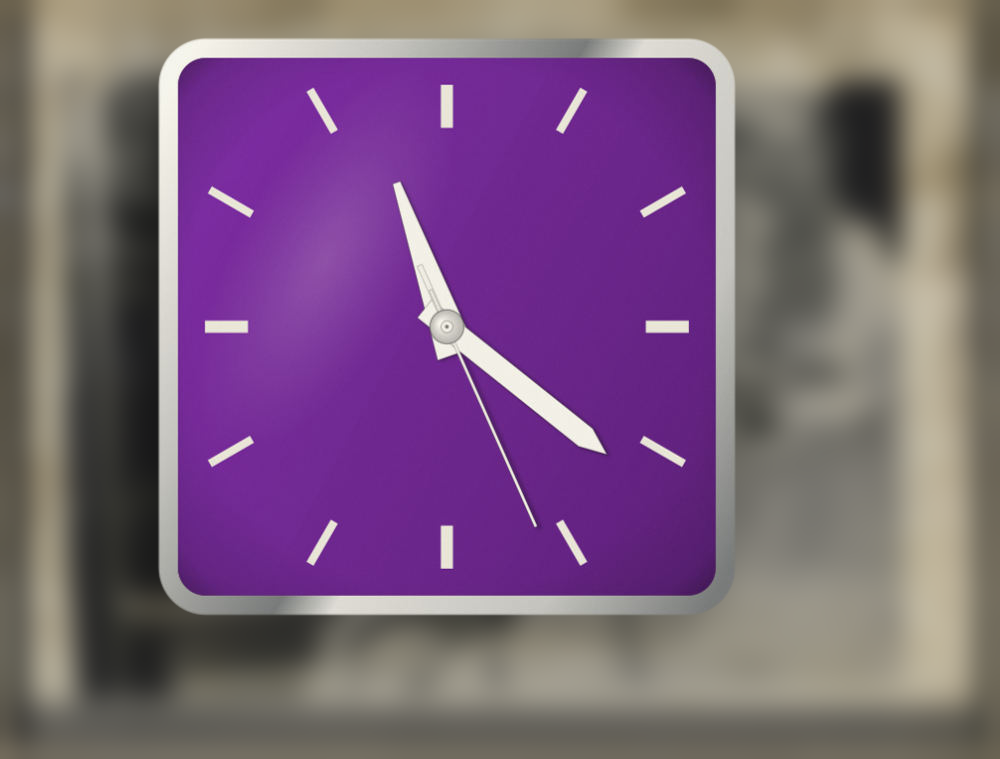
11:21:26
